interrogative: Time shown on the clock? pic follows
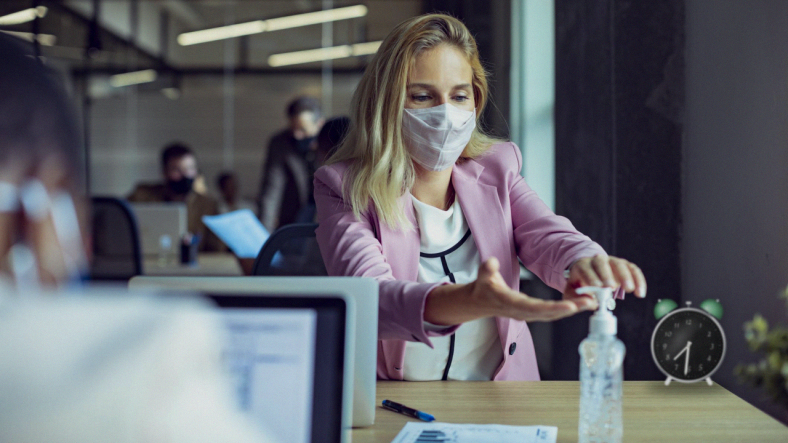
7:31
